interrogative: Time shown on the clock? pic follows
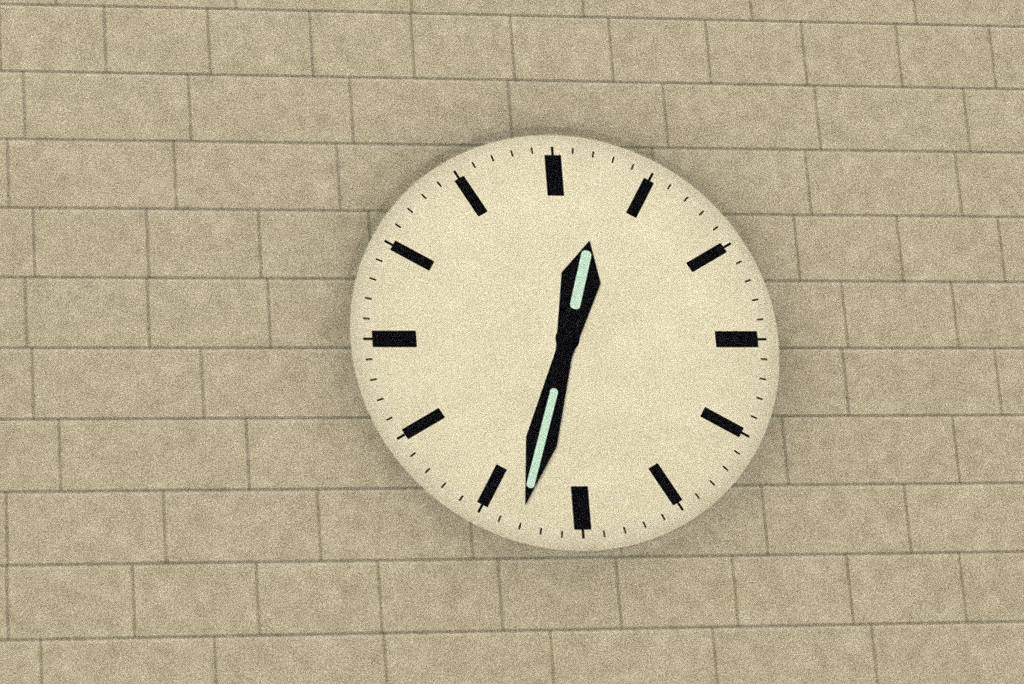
12:33
